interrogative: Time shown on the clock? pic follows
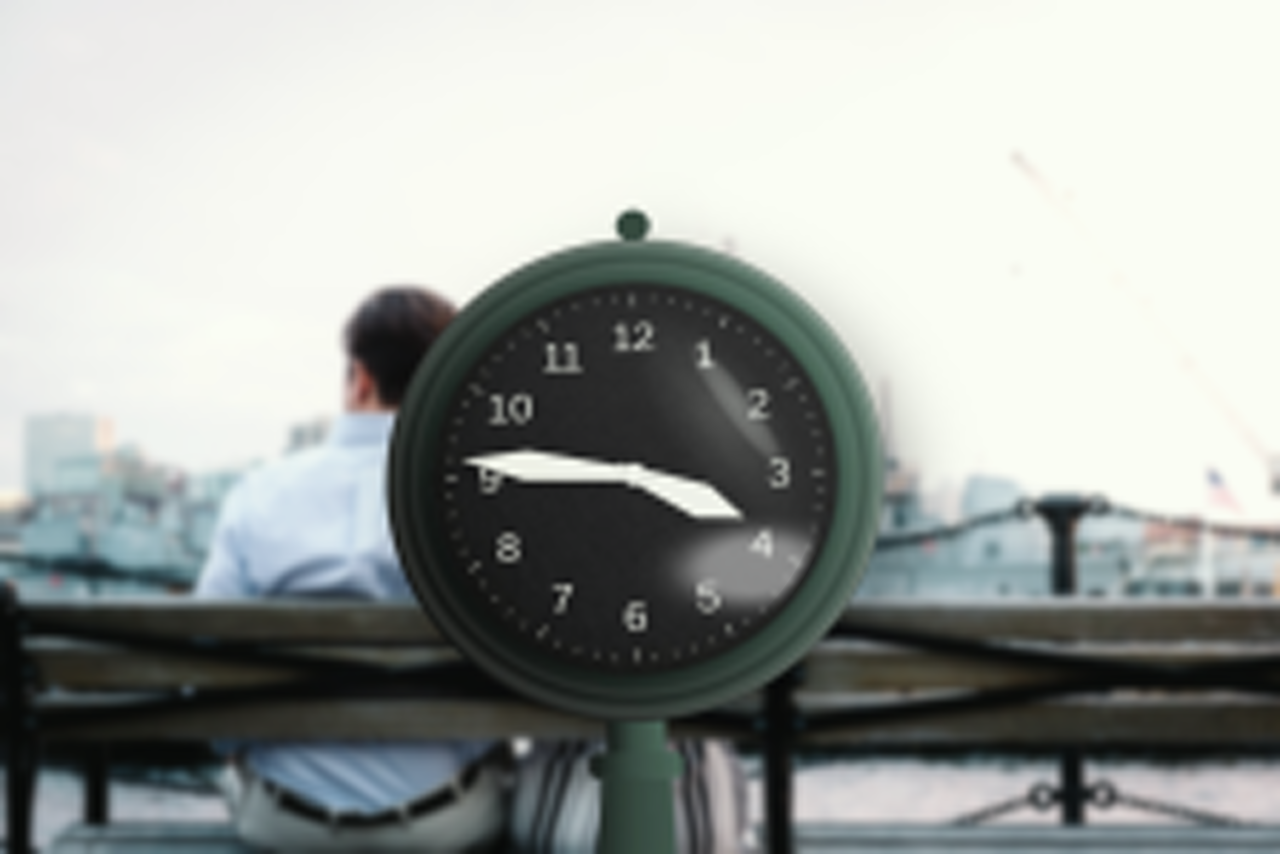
3:46
